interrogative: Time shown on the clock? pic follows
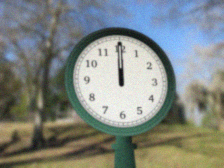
12:00
